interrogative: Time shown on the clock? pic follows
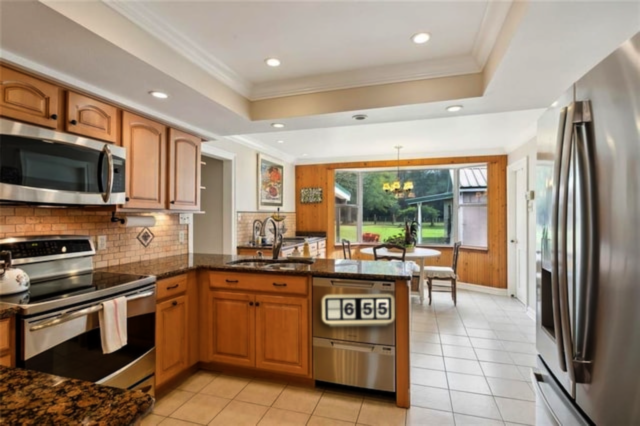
6:55
